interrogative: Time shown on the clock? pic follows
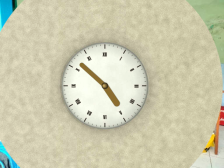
4:52
